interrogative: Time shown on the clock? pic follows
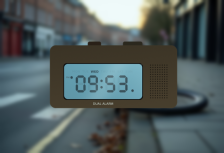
9:53
